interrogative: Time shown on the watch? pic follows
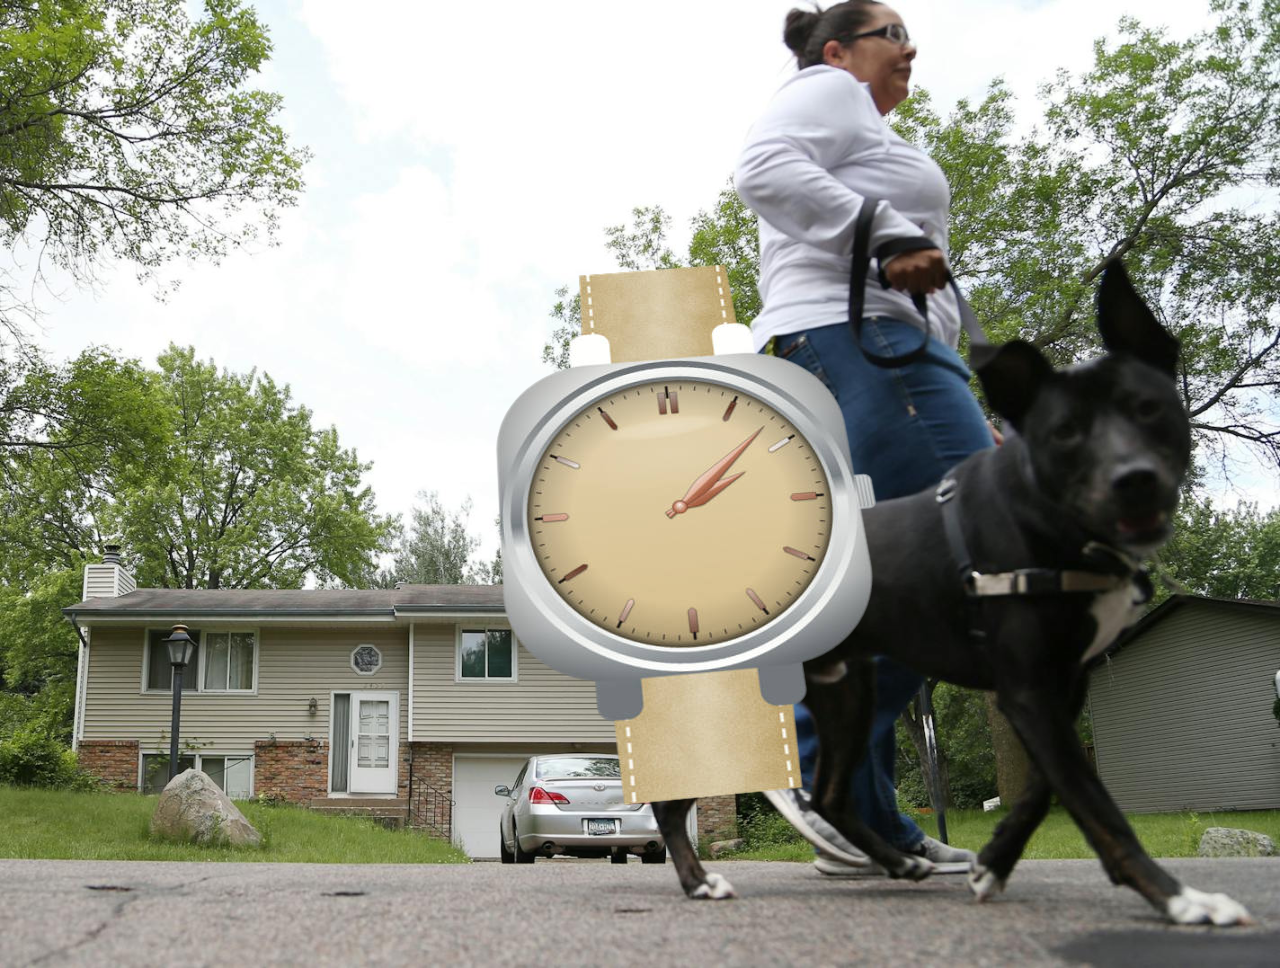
2:08
